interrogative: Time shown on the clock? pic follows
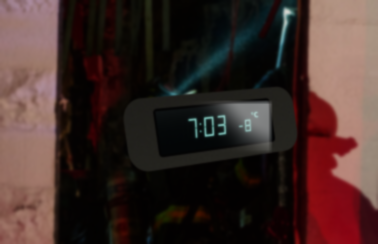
7:03
